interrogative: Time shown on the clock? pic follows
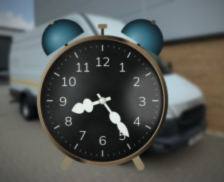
8:24
